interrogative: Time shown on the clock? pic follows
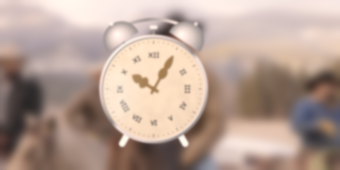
10:05
